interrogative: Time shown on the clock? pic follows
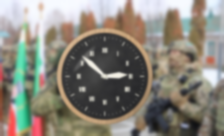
2:52
